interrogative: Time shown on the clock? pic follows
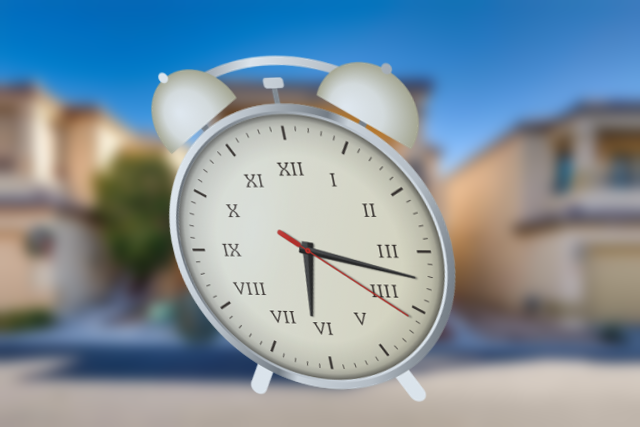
6:17:21
